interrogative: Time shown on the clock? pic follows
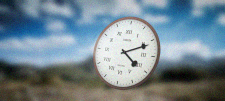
4:11
